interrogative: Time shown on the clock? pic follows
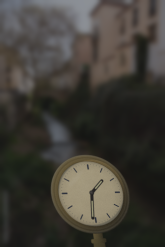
1:31
